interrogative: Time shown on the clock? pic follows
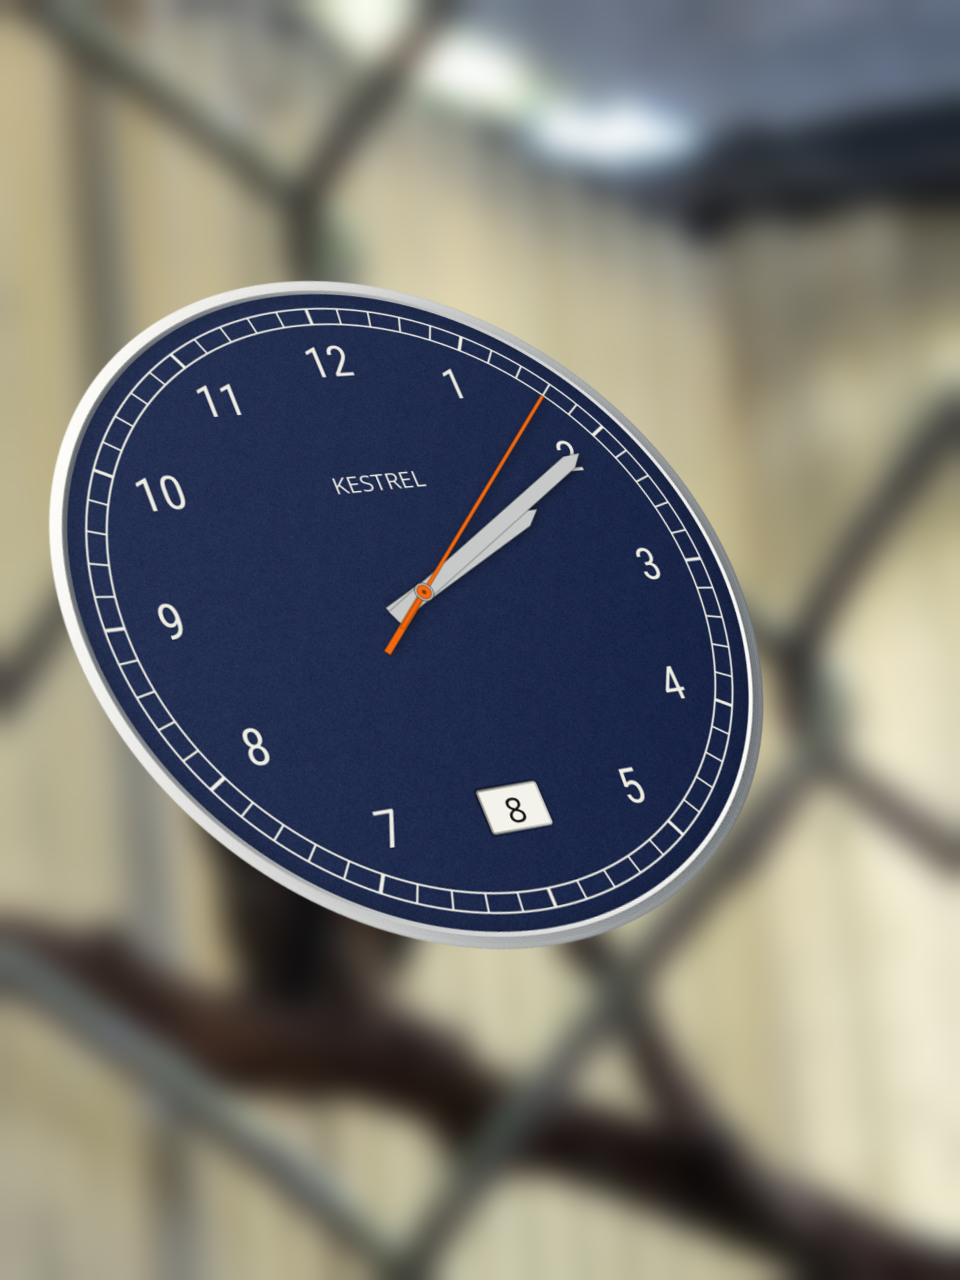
2:10:08
